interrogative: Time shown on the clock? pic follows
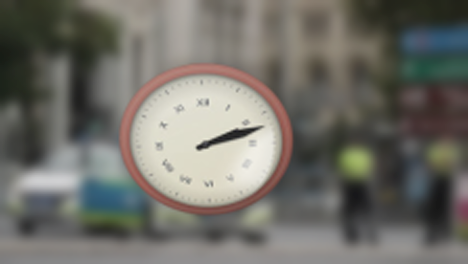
2:12
